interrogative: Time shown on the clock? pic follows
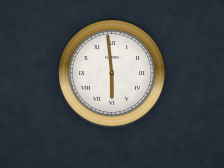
5:59
